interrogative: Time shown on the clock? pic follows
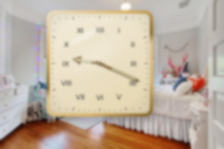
9:19
